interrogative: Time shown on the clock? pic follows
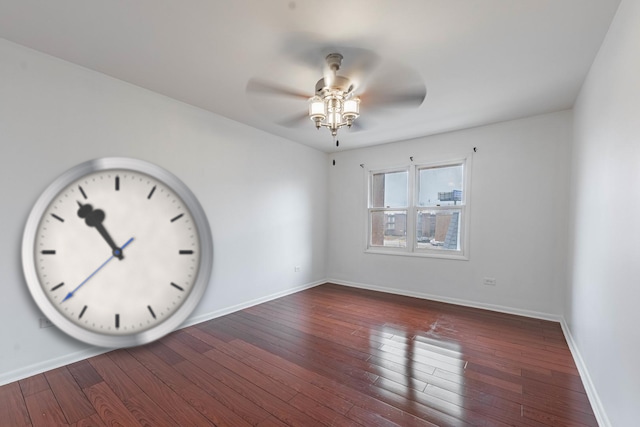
10:53:38
